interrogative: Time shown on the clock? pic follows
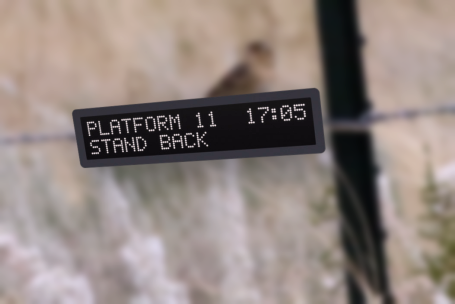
17:05
